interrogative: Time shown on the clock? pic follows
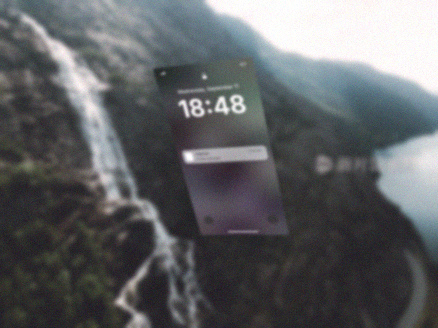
18:48
